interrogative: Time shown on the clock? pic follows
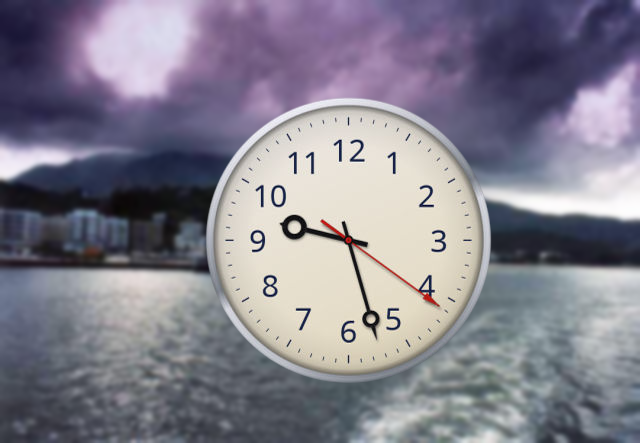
9:27:21
